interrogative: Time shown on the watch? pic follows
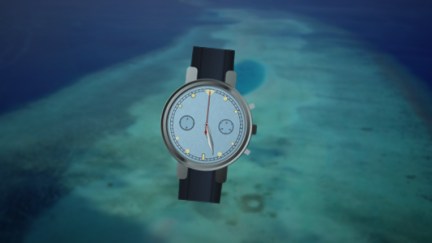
5:27
